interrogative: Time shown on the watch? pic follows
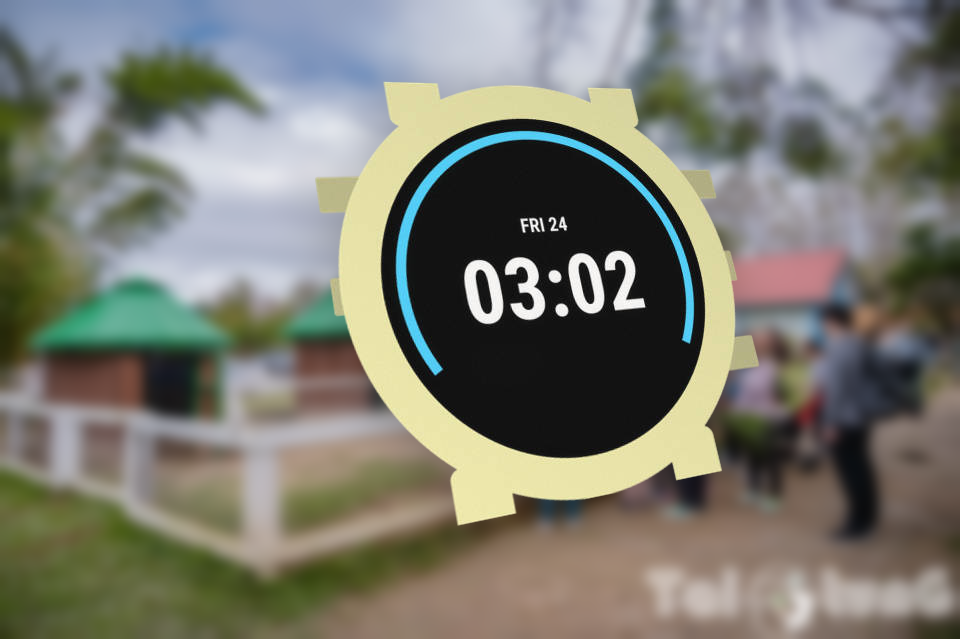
3:02
